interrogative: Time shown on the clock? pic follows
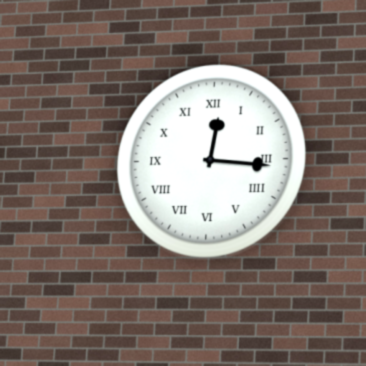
12:16
